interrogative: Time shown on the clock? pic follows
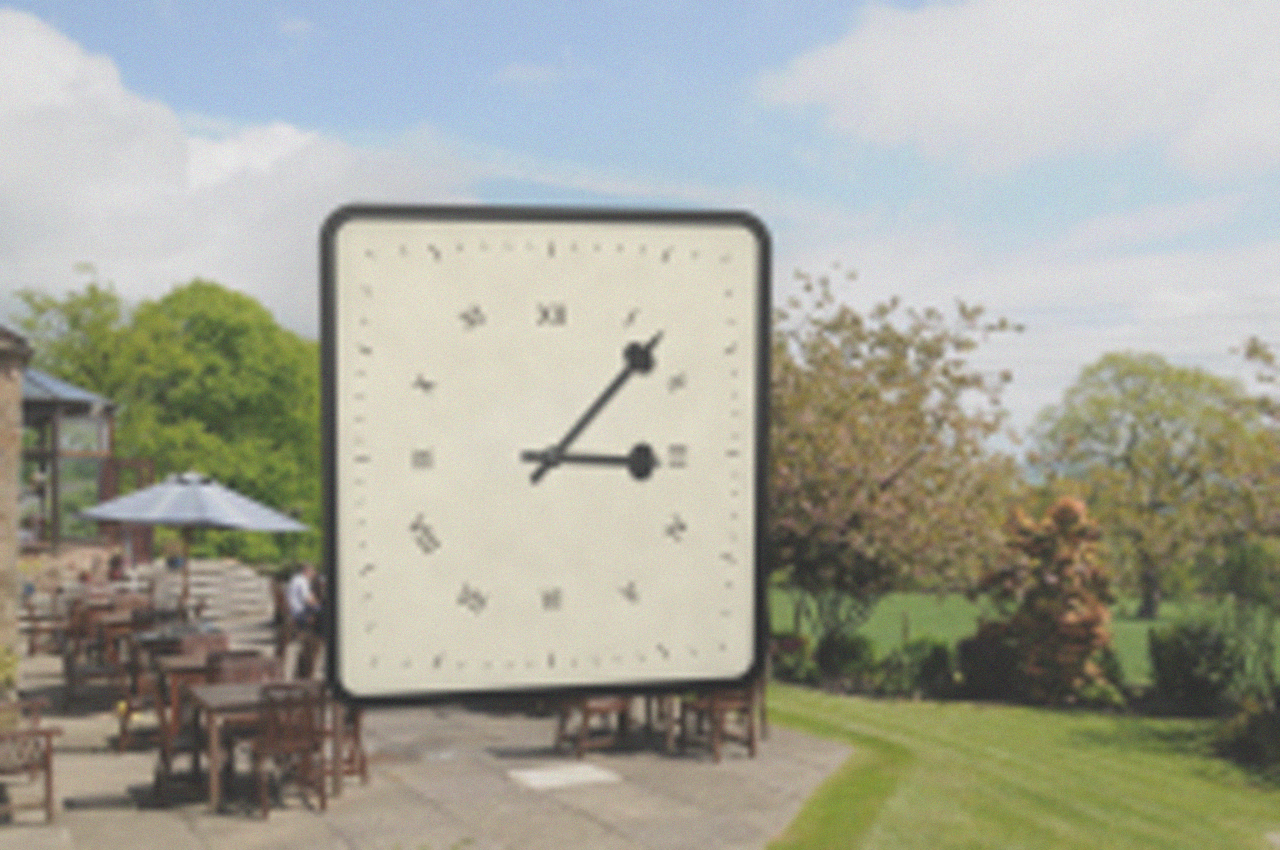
3:07
